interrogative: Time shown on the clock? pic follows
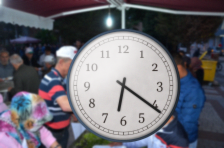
6:21
